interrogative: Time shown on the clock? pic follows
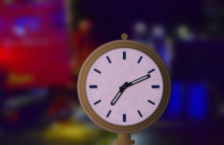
7:11
